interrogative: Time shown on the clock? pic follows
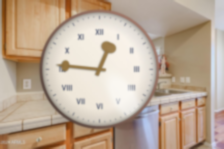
12:46
